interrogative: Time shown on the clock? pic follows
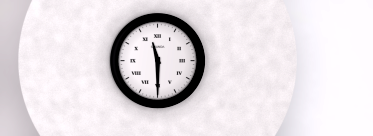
11:30
